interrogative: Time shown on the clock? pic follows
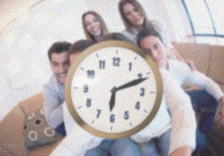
6:11
